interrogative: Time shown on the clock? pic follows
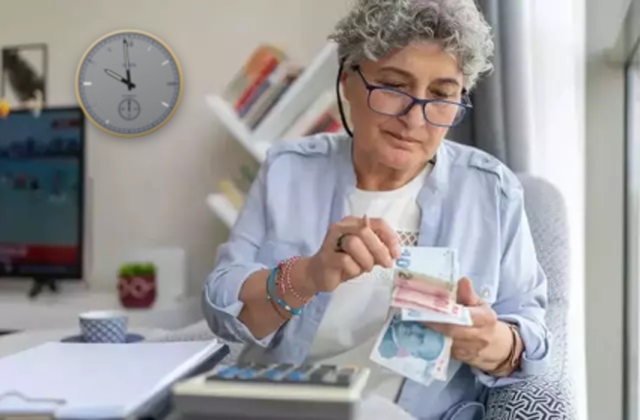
9:59
